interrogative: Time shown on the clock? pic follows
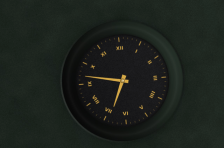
6:47
